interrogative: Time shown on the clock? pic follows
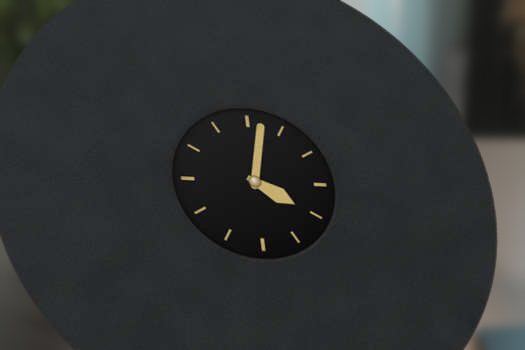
4:02
